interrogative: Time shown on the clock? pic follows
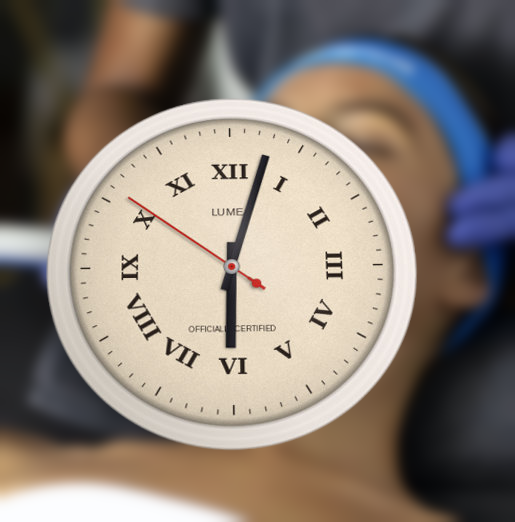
6:02:51
